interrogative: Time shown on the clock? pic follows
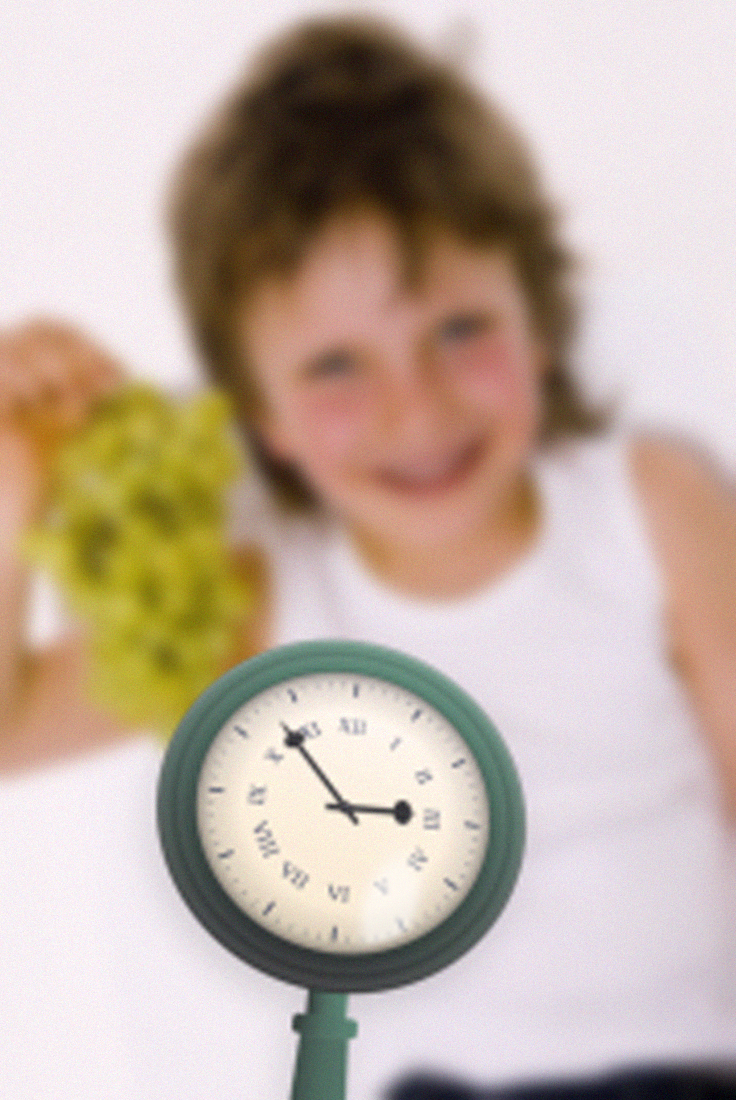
2:53
